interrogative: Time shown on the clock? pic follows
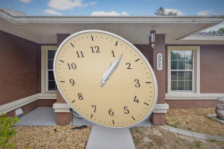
1:07
